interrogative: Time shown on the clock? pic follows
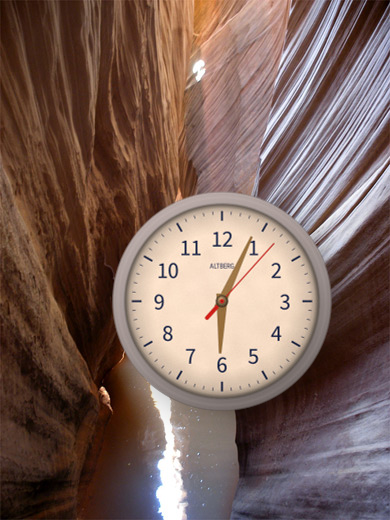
6:04:07
